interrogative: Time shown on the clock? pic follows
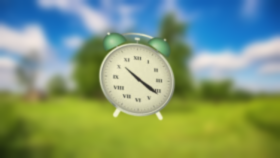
10:21
